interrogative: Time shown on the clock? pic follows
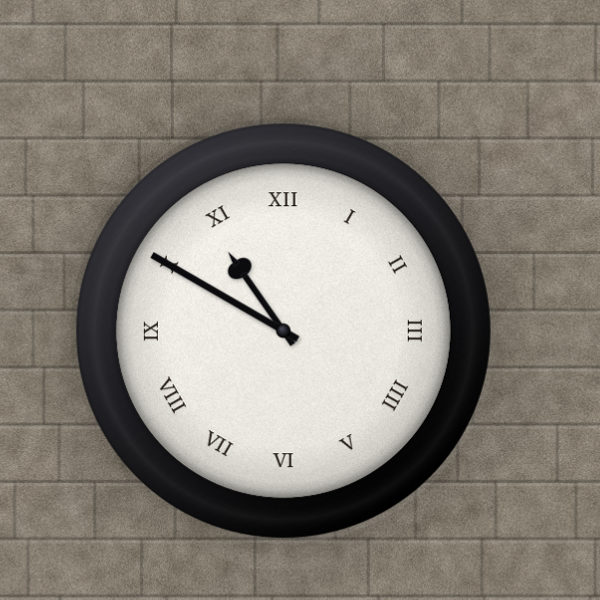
10:50
